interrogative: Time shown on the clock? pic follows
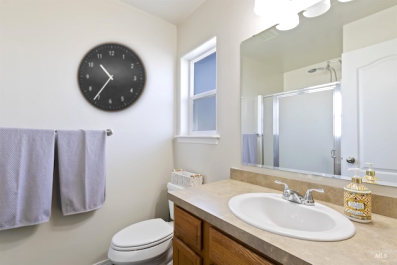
10:36
